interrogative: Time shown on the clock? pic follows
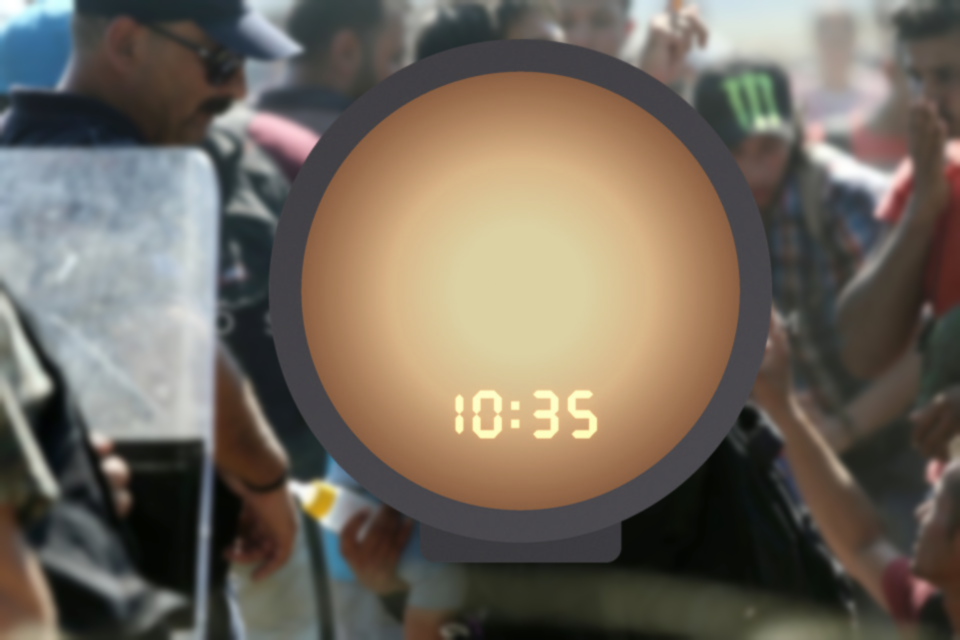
10:35
